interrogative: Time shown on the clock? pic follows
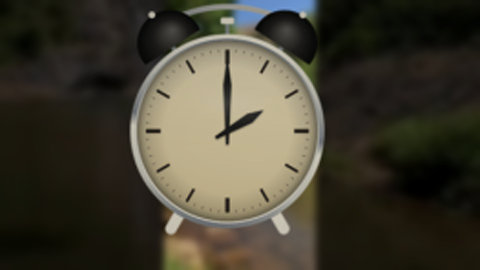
2:00
